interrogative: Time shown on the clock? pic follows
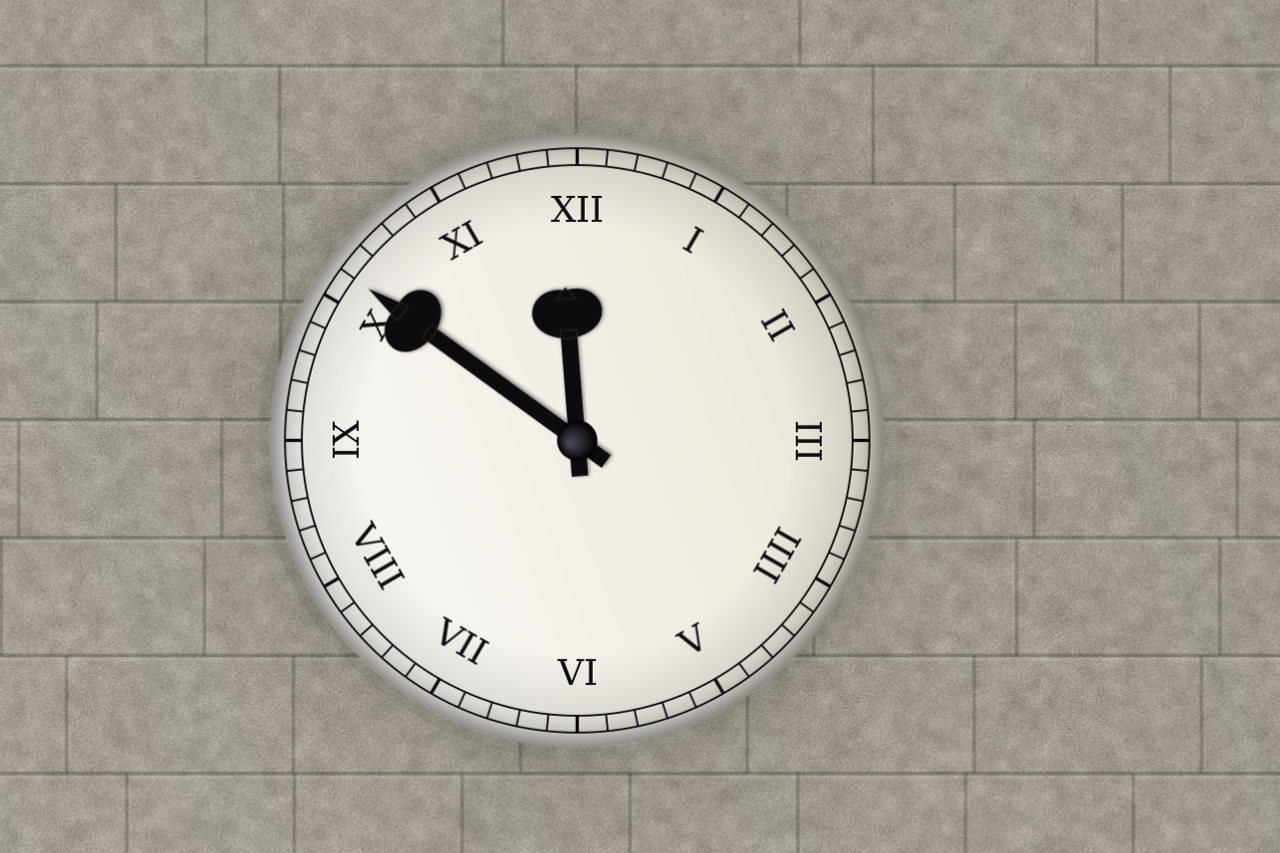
11:51
